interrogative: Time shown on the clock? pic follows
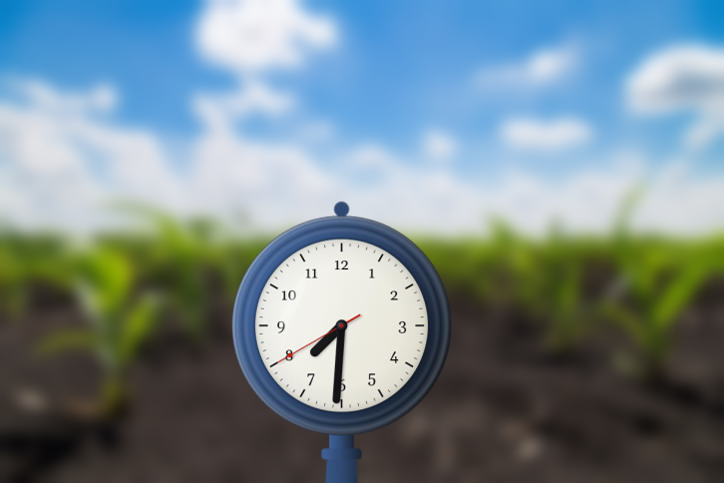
7:30:40
